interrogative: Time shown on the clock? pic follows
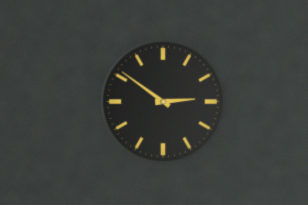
2:51
